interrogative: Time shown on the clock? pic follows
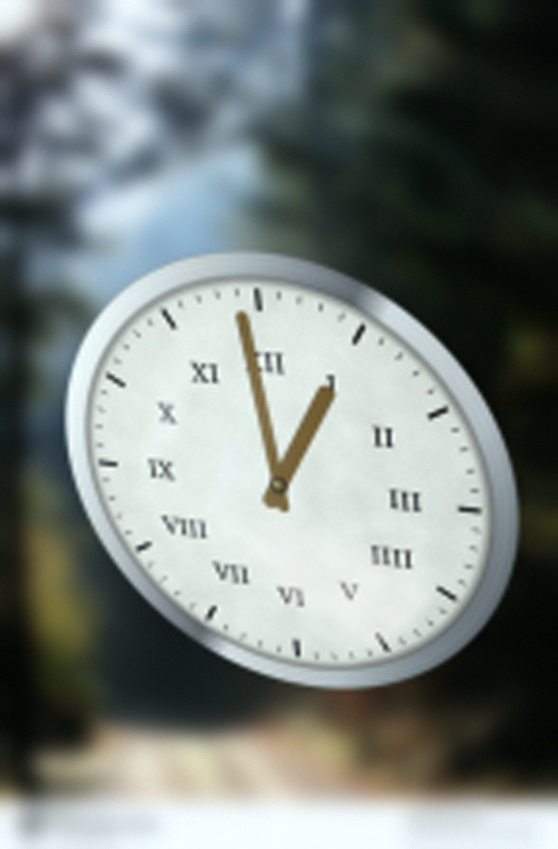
12:59
